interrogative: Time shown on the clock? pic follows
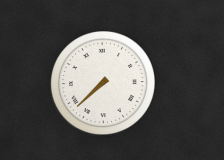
7:38
